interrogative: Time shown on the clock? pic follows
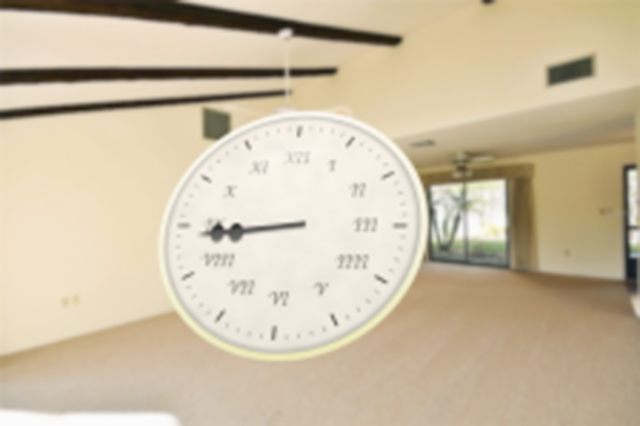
8:44
